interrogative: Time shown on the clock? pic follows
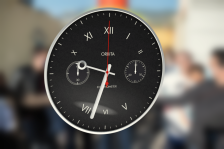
9:33
